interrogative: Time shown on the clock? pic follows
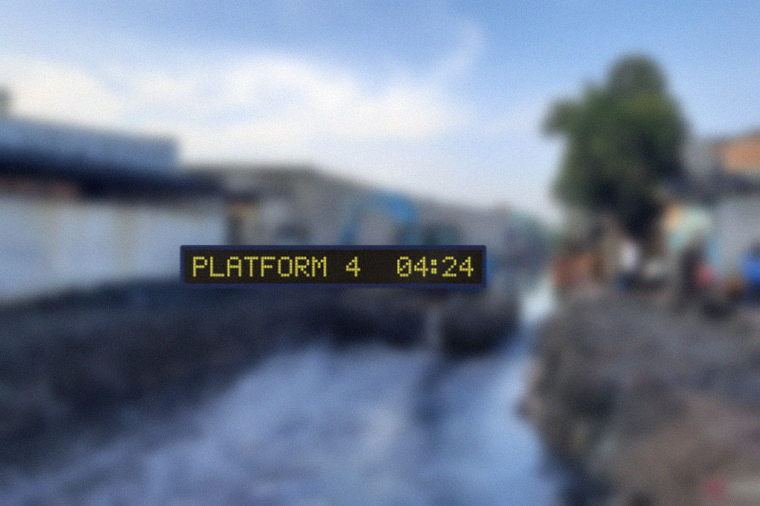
4:24
